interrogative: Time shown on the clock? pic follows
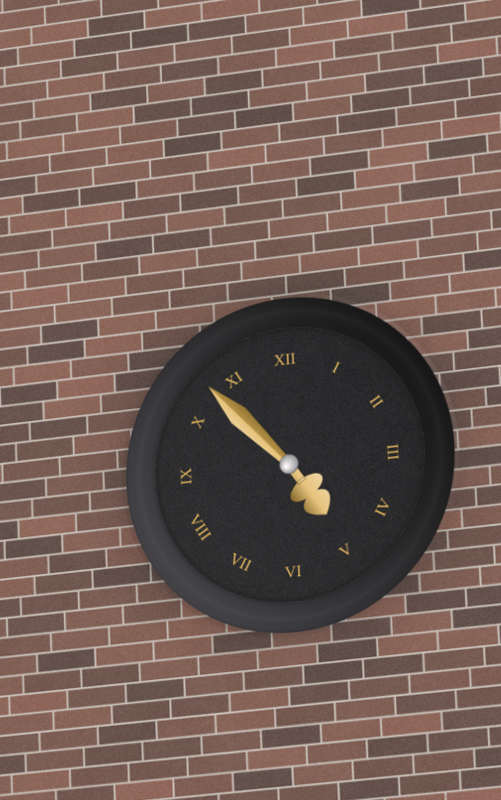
4:53
